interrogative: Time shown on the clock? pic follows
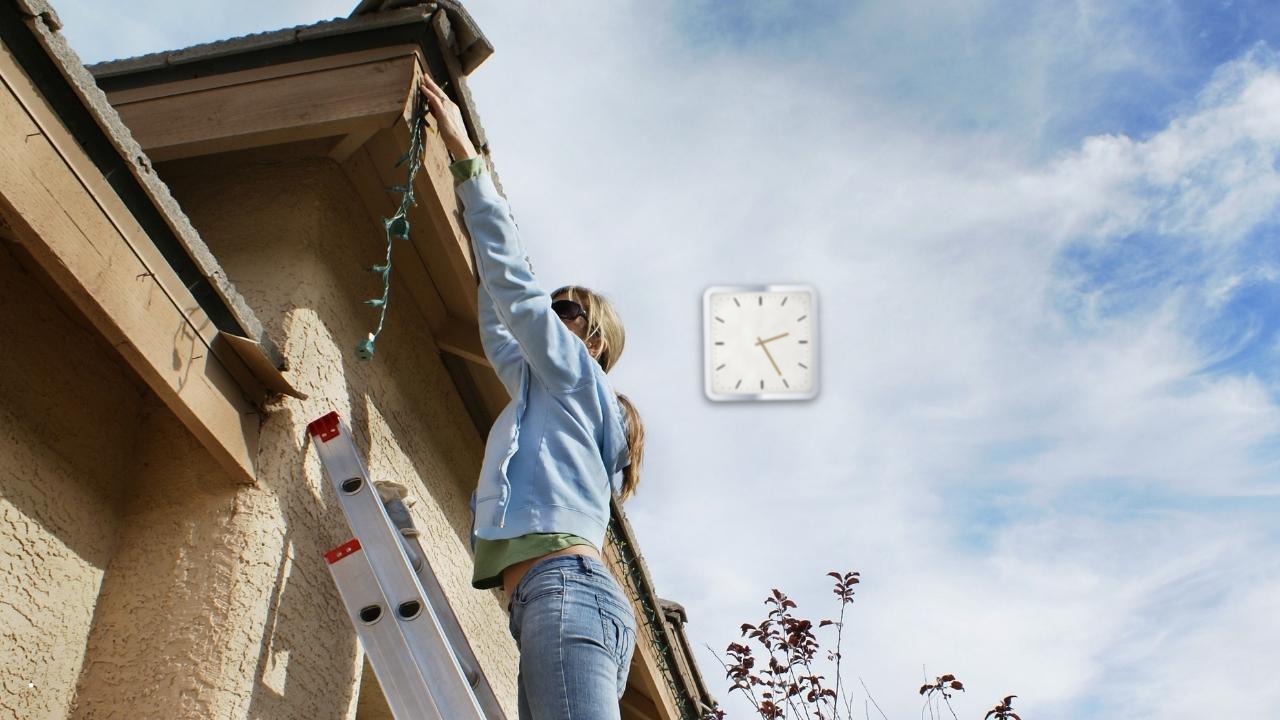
2:25
